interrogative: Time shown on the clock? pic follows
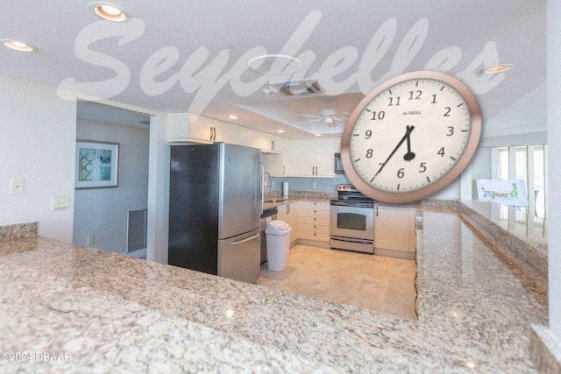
5:35
